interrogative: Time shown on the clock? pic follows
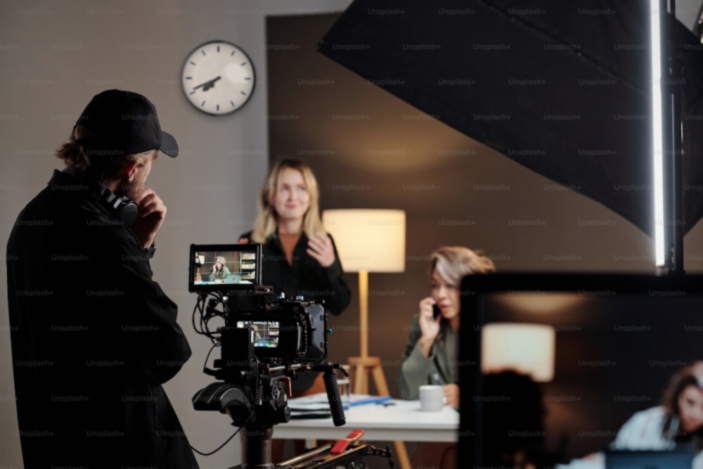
7:41
